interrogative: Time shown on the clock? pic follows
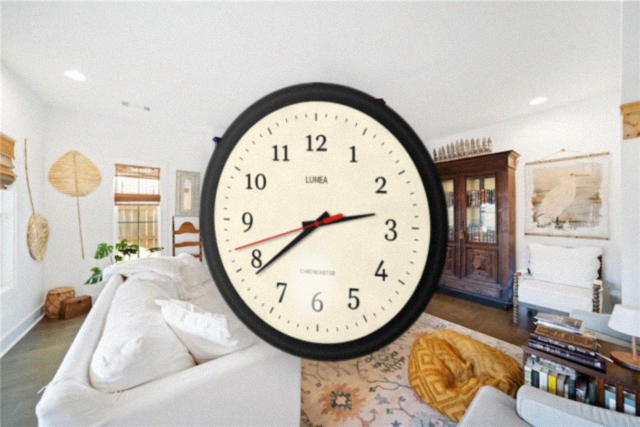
2:38:42
